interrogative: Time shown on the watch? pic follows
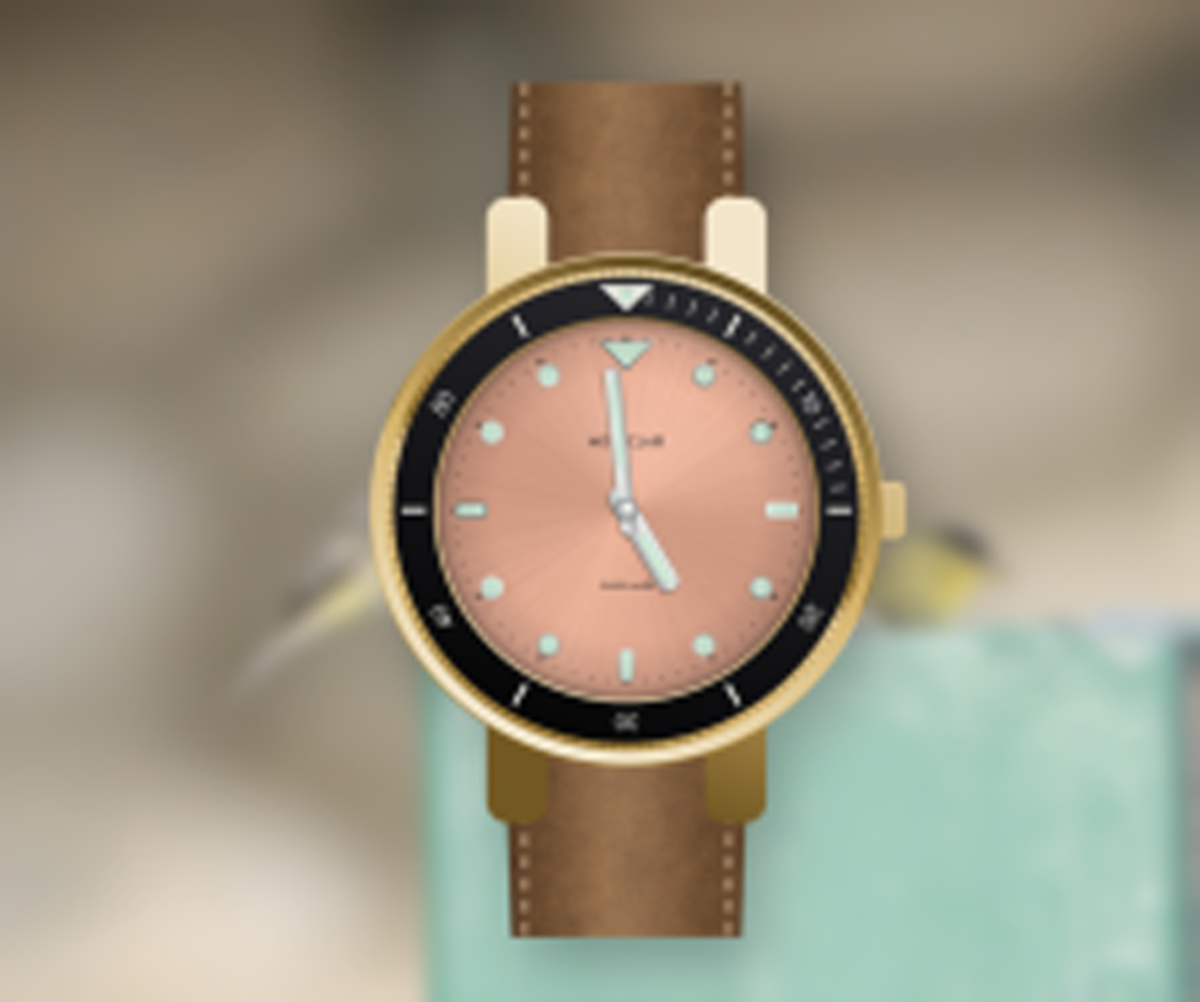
4:59
